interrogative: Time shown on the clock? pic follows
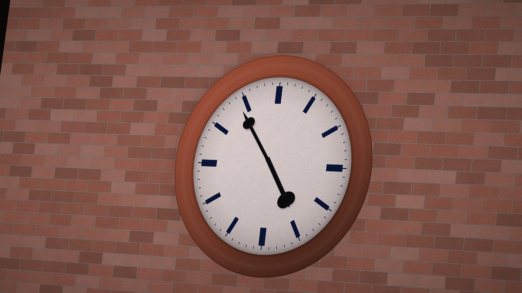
4:54
